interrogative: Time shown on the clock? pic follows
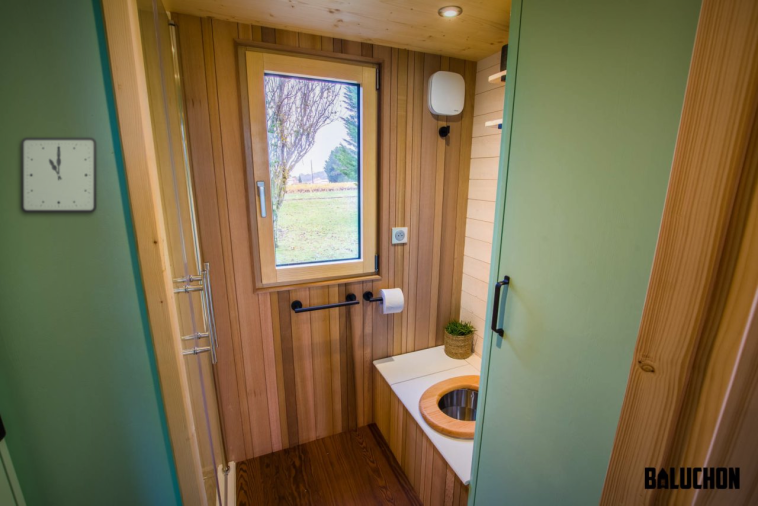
11:00
